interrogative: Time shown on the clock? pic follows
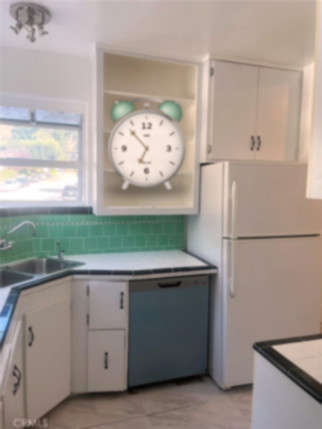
6:53
